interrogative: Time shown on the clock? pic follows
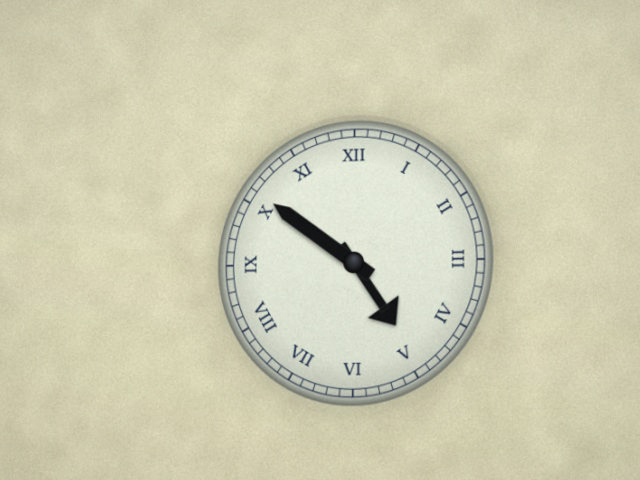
4:51
